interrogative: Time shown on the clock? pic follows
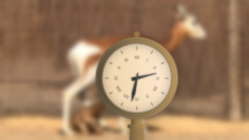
2:32
